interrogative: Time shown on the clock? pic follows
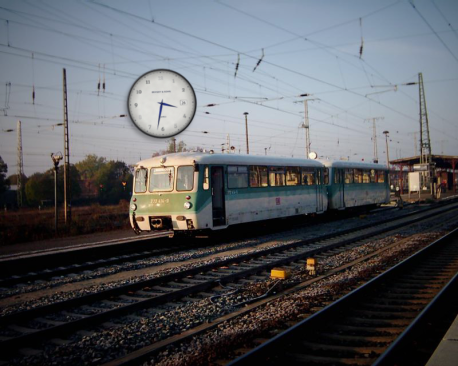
3:32
